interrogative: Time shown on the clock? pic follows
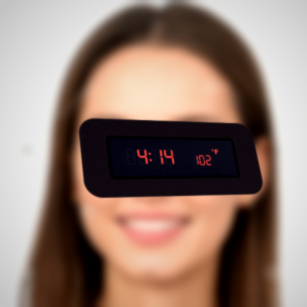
4:14
